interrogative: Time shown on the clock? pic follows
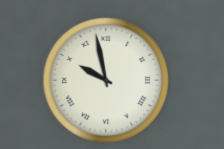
9:58
